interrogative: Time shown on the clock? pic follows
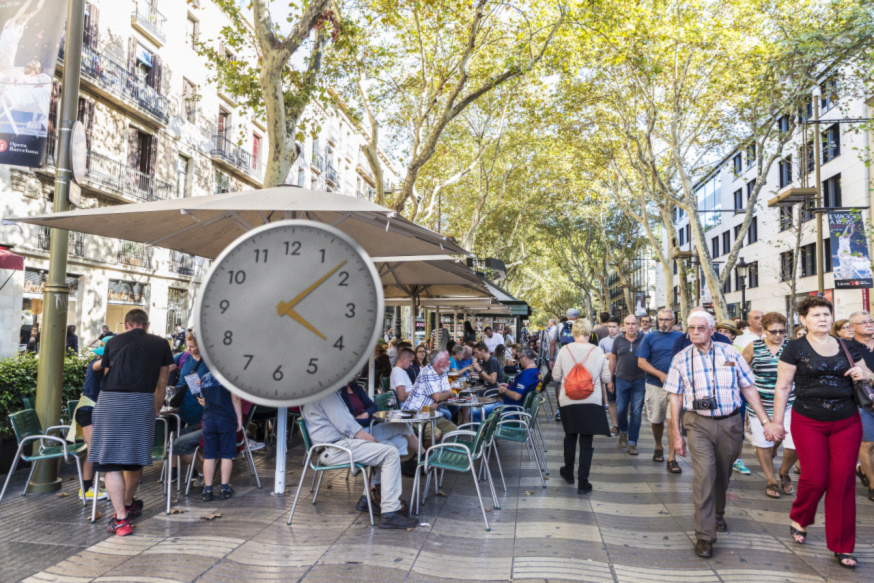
4:08
